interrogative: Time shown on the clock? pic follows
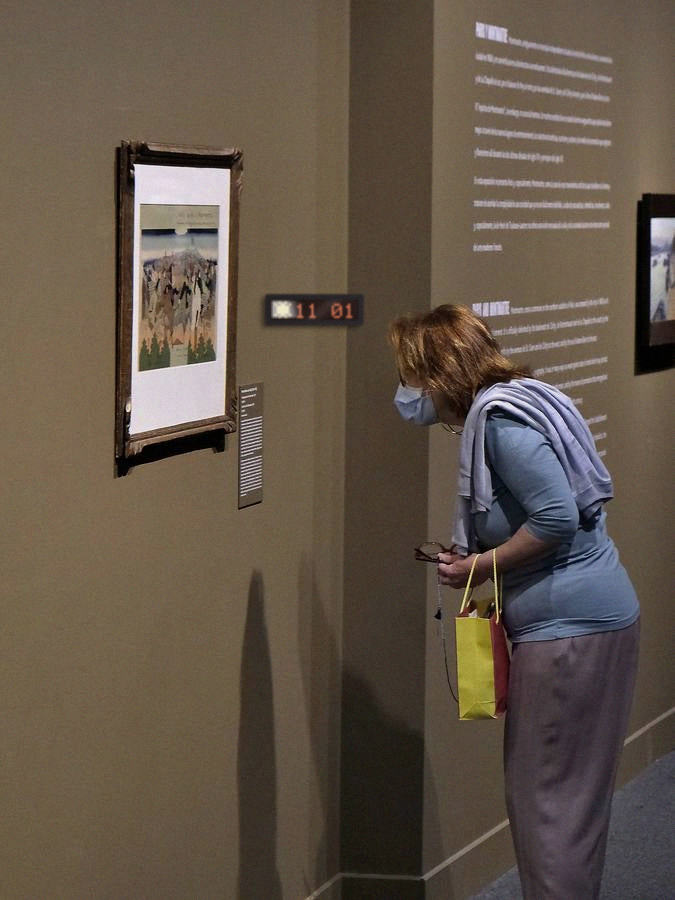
11:01
